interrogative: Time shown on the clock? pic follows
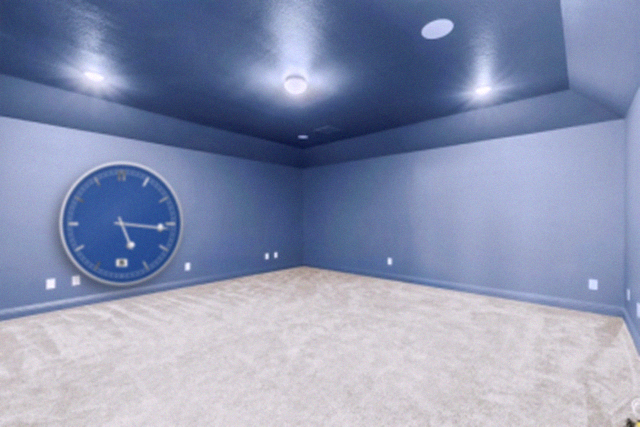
5:16
